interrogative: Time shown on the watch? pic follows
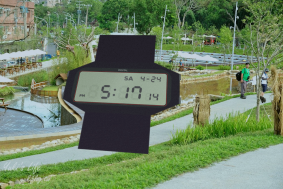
5:17:14
